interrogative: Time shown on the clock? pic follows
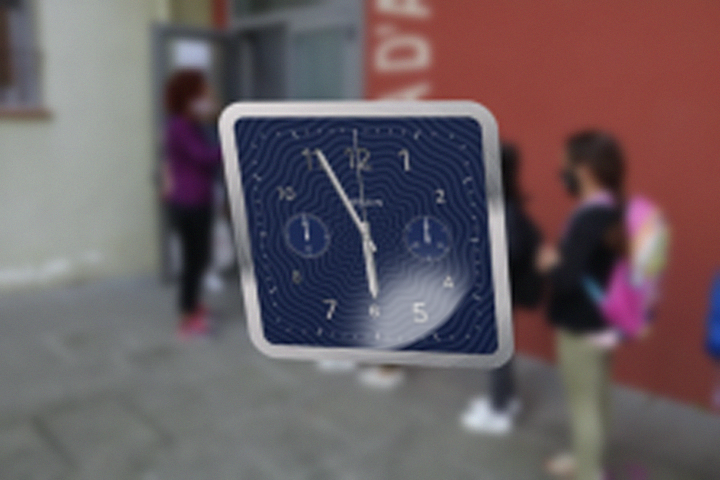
5:56
